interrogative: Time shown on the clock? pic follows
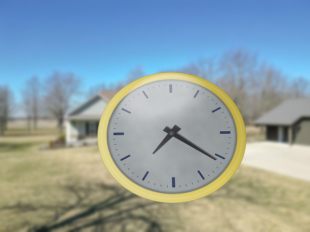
7:21
